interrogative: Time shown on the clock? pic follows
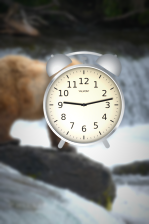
9:13
